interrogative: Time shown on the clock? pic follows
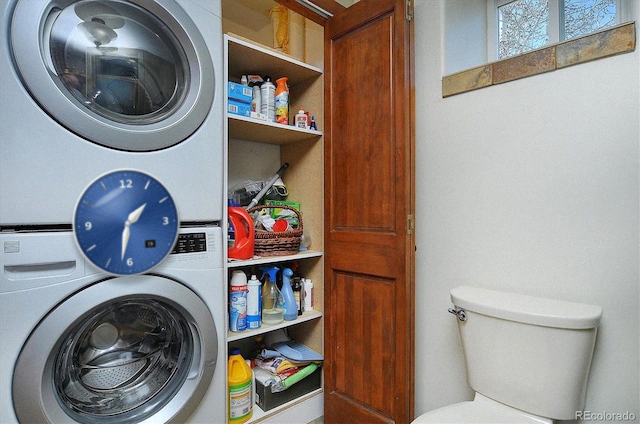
1:32
